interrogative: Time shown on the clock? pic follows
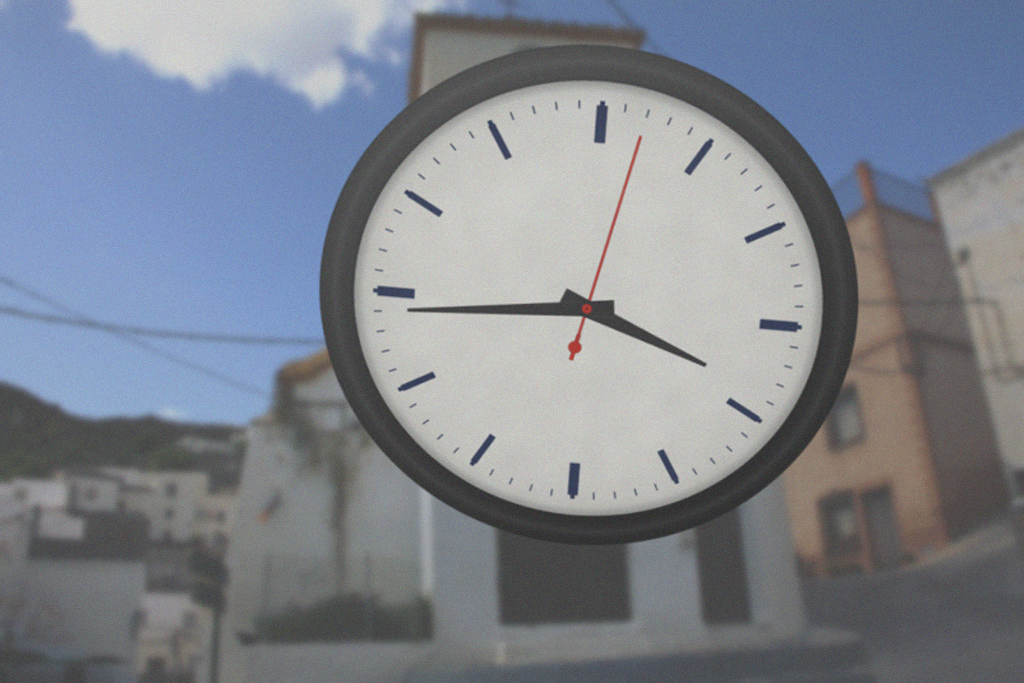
3:44:02
